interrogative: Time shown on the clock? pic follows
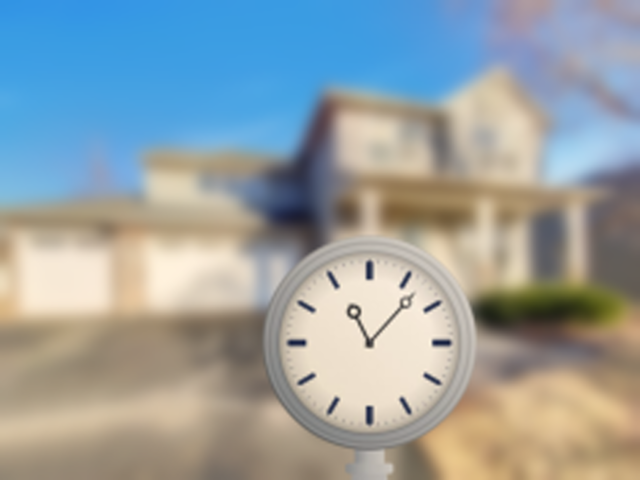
11:07
